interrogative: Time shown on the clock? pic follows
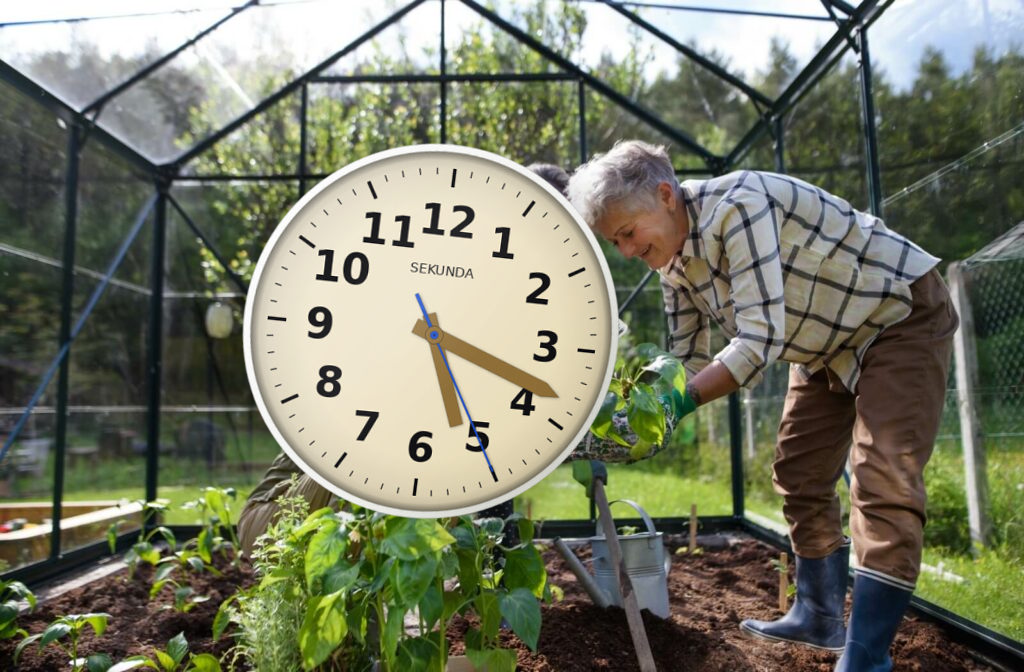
5:18:25
